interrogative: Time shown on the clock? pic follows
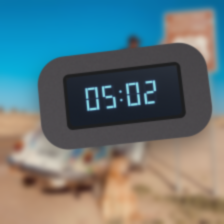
5:02
